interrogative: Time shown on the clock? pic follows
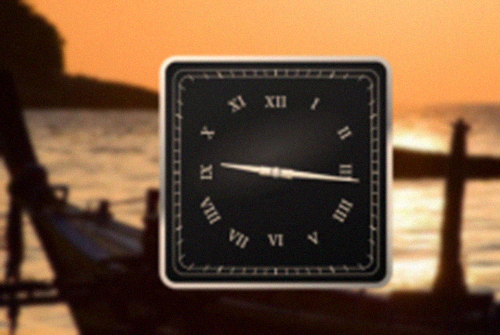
9:16
